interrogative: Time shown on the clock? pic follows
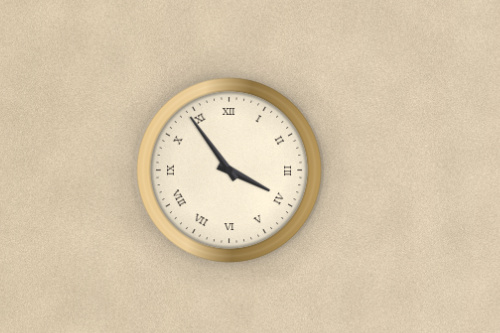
3:54
